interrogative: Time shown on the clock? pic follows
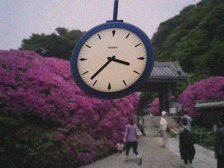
3:37
